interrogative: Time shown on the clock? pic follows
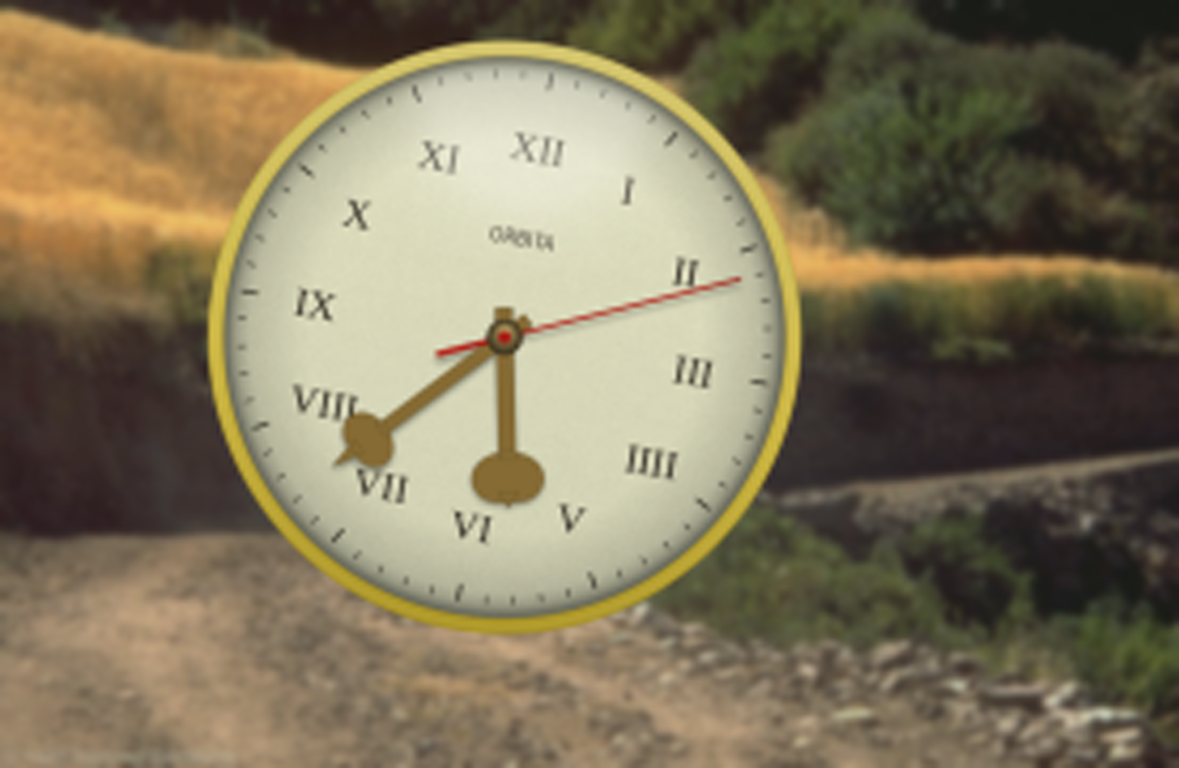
5:37:11
